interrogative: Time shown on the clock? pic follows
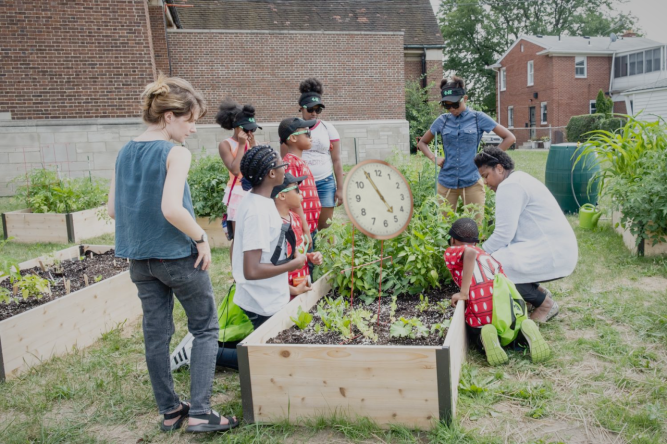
4:55
